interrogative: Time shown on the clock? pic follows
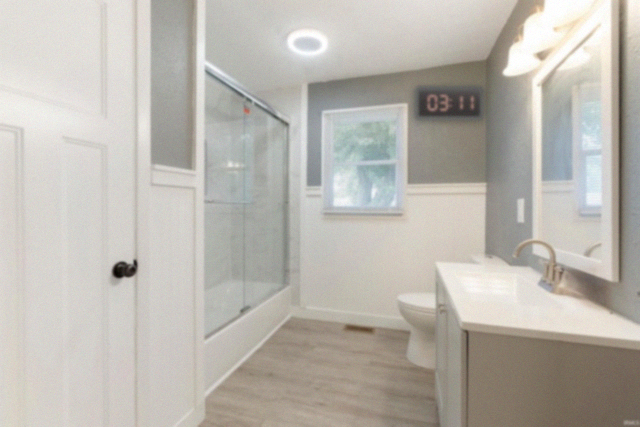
3:11
